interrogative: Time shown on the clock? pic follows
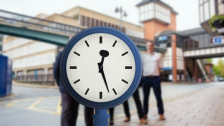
12:27
